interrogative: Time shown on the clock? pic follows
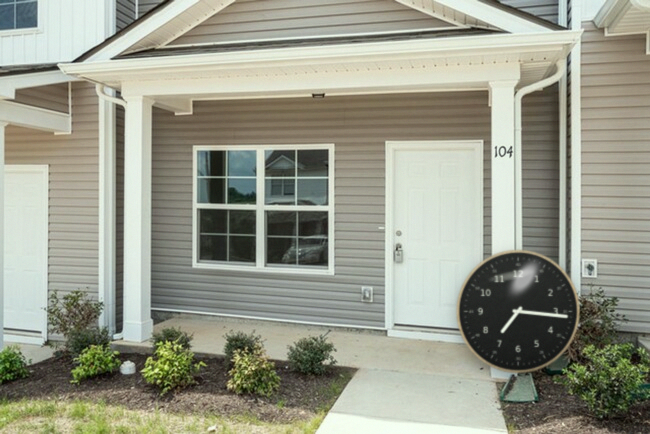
7:16
